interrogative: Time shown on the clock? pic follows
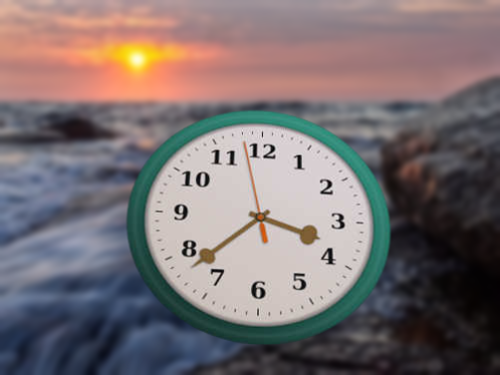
3:37:58
